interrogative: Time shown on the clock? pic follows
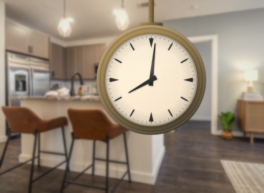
8:01
